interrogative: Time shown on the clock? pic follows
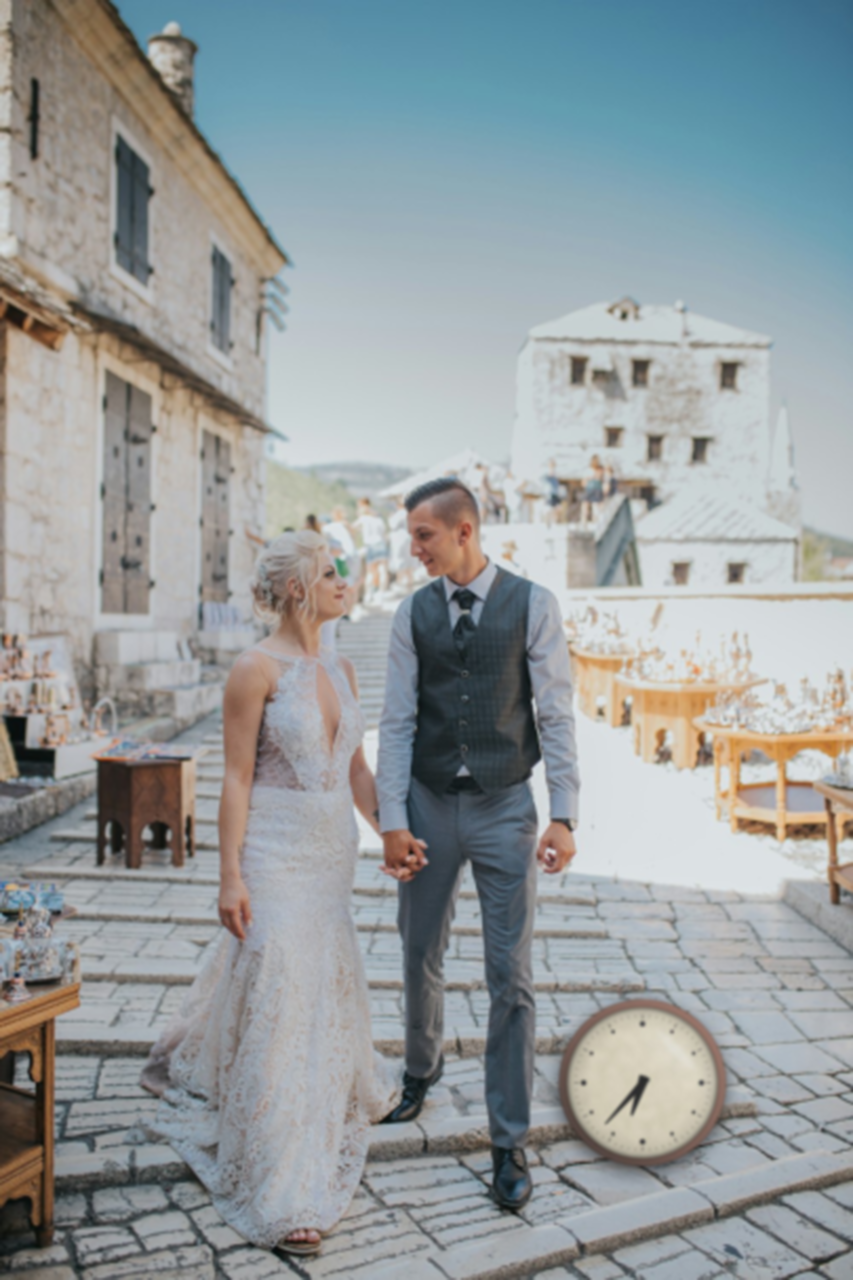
6:37
